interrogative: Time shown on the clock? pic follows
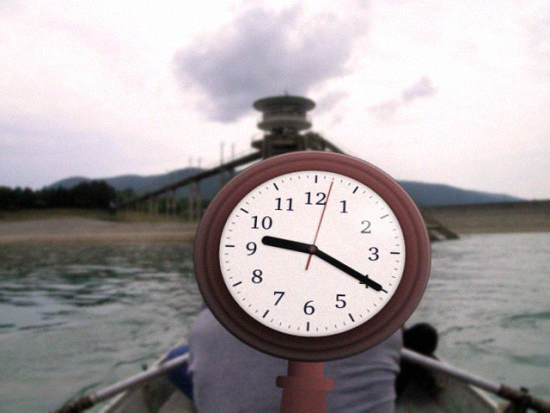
9:20:02
